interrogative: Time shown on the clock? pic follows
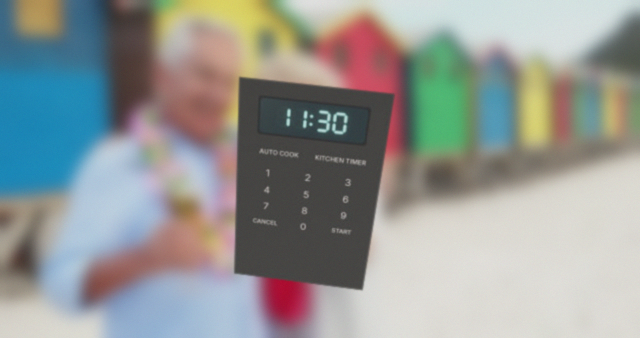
11:30
